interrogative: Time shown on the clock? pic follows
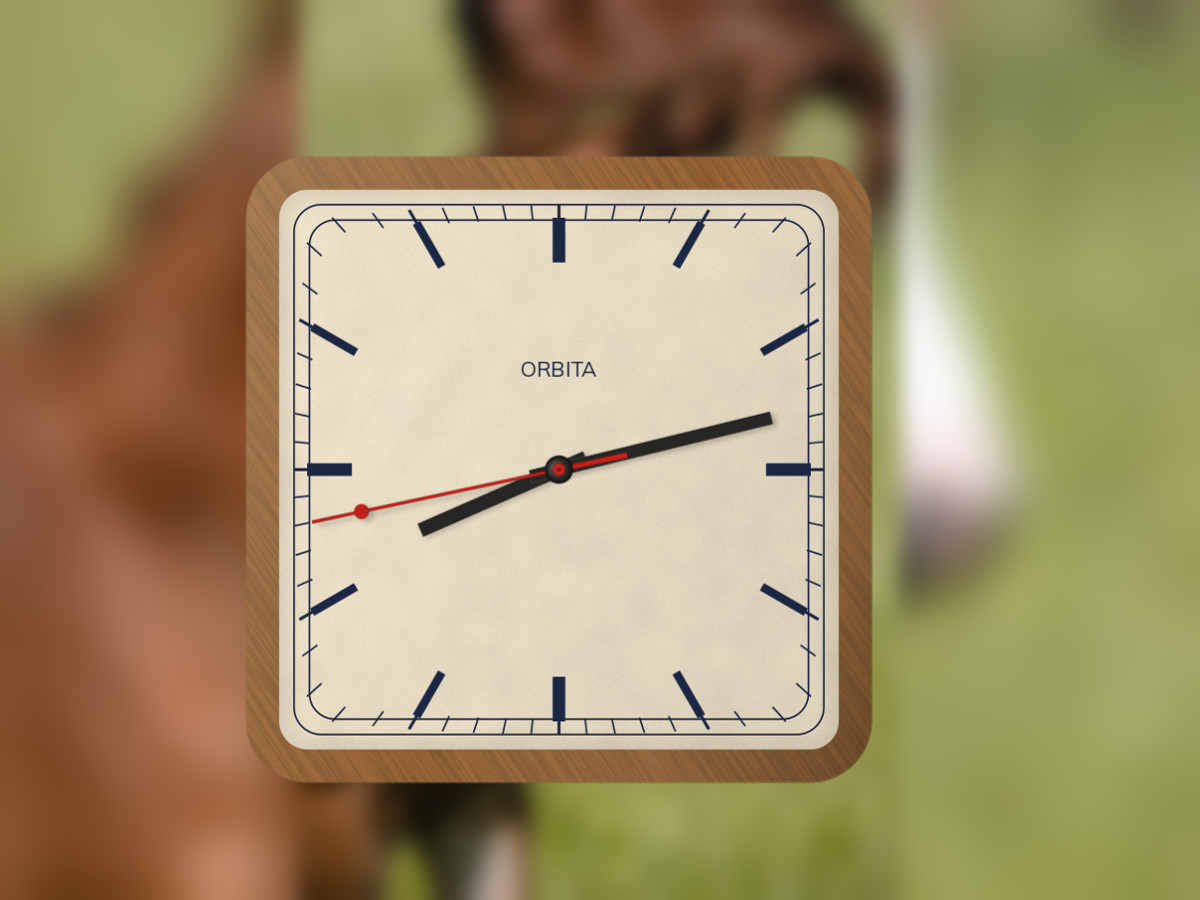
8:12:43
